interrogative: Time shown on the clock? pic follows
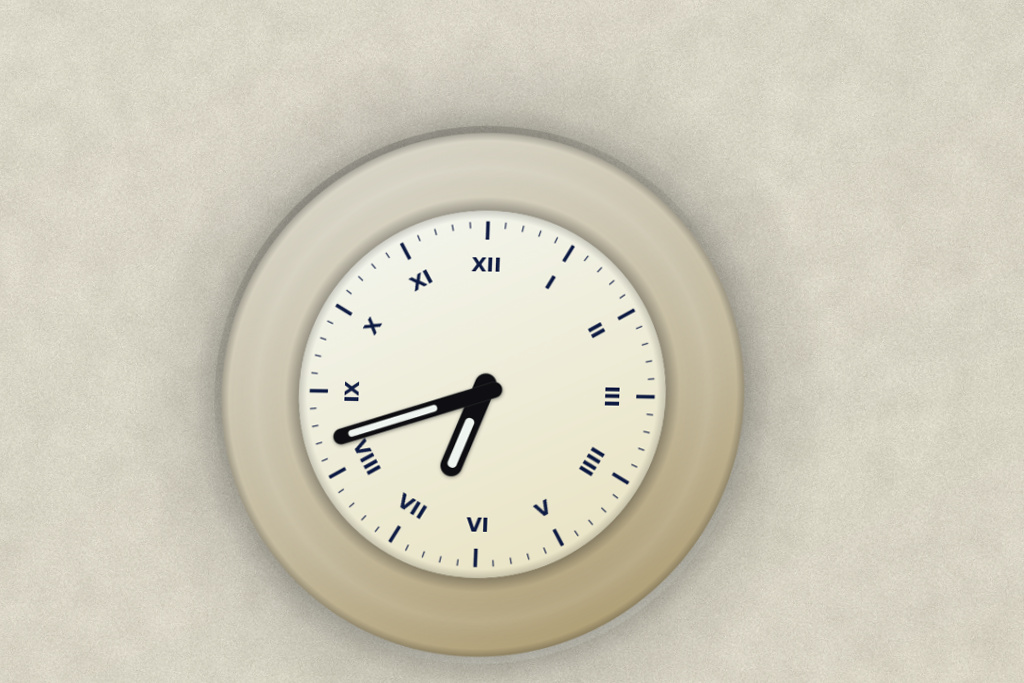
6:42
